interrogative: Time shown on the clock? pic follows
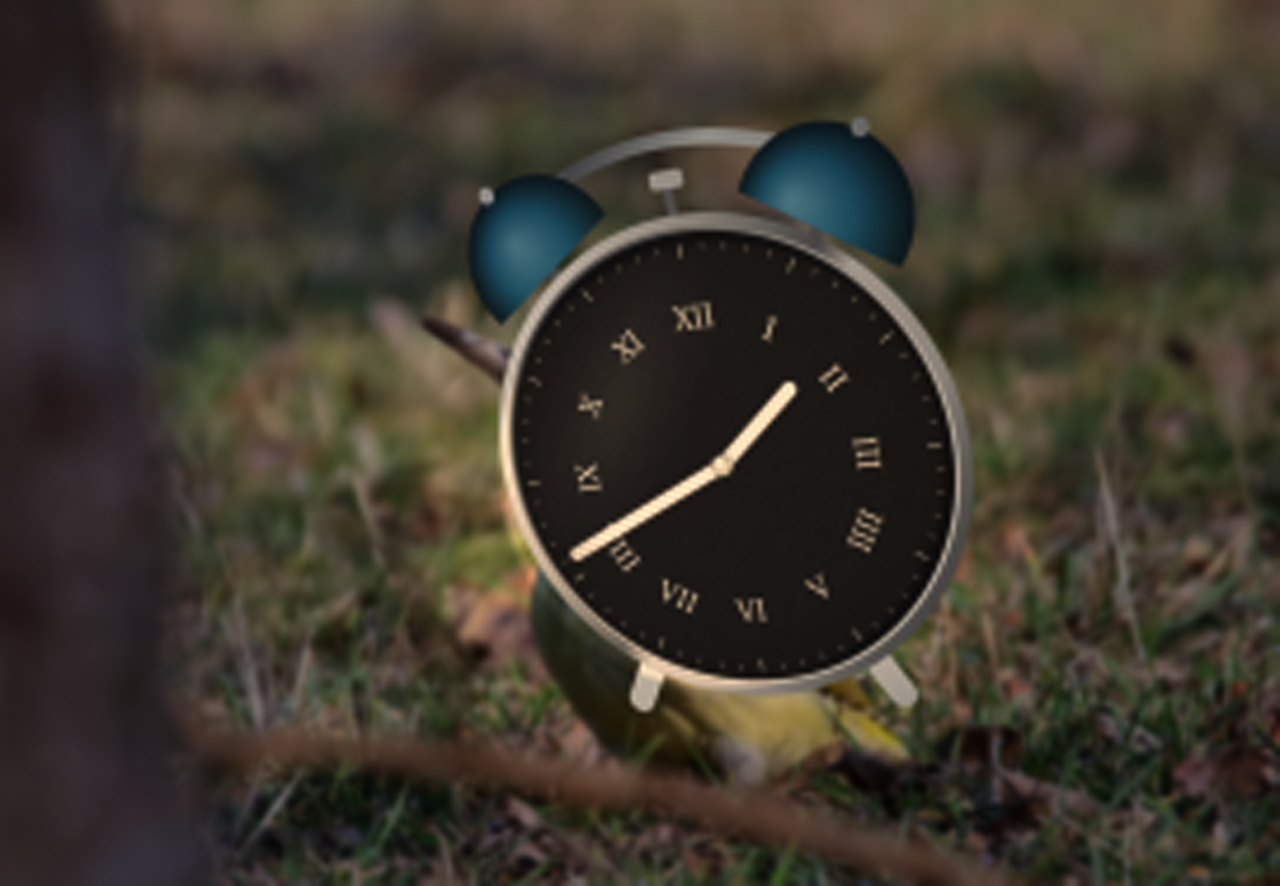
1:41
